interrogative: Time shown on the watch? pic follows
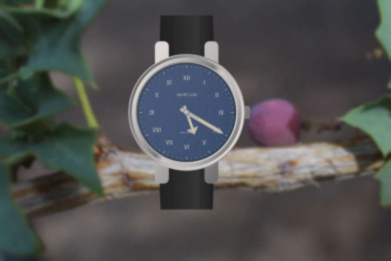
5:20
